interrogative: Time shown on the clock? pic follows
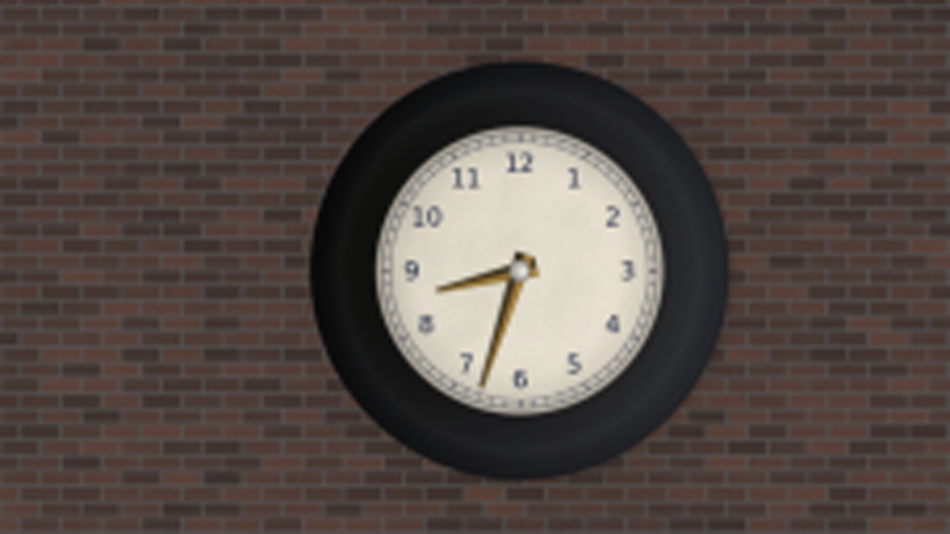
8:33
